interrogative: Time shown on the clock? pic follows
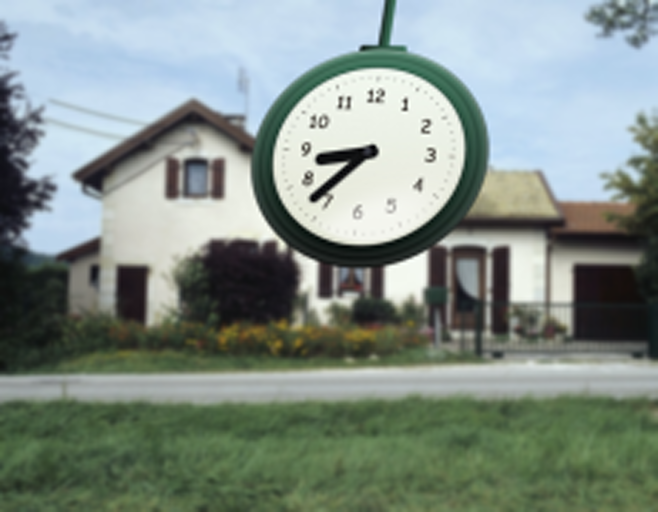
8:37
